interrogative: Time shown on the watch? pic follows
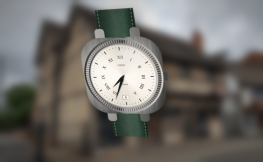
7:34
